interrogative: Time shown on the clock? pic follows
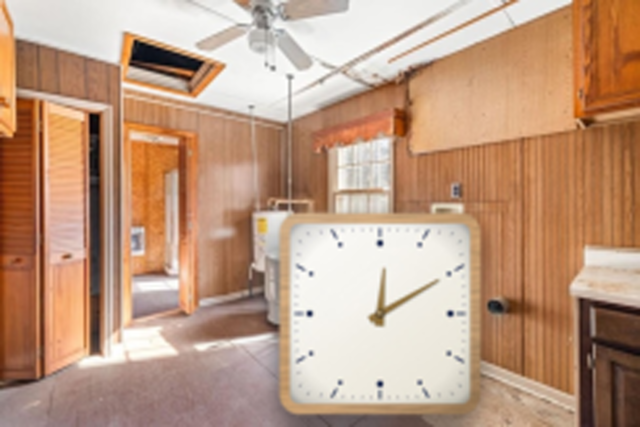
12:10
